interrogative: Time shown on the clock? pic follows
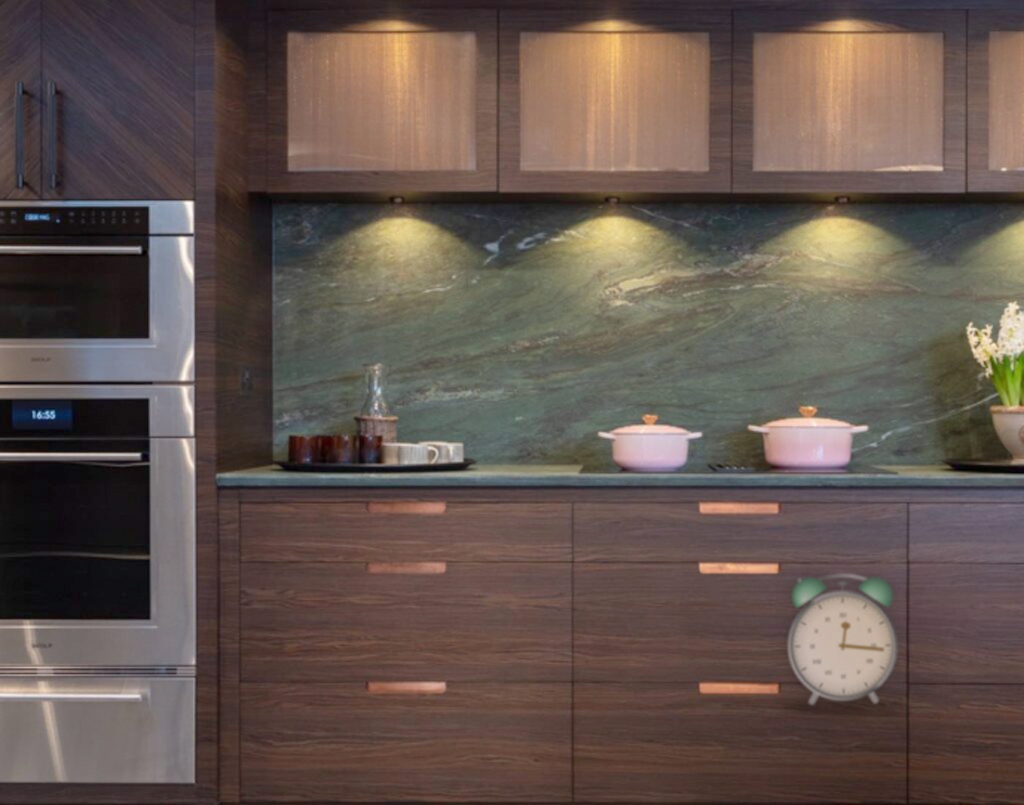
12:16
